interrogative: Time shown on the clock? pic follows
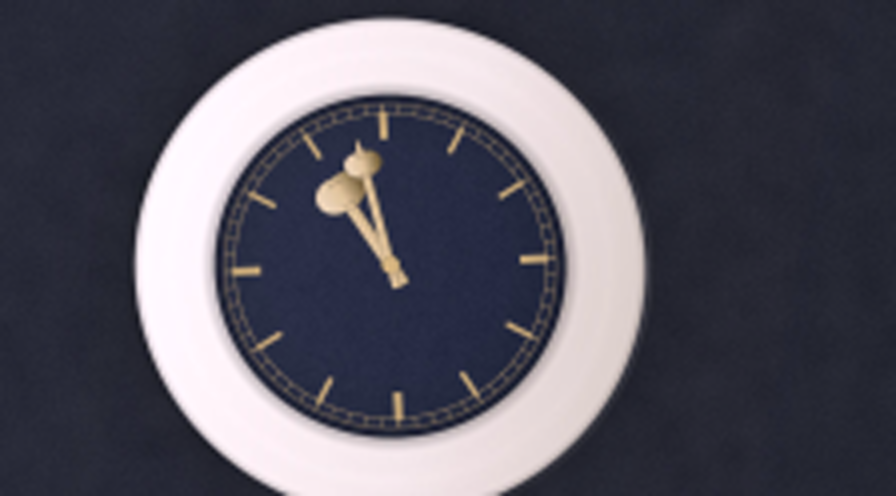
10:58
